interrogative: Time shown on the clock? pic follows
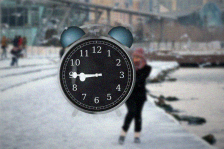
8:45
